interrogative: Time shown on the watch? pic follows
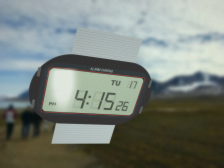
4:15:26
